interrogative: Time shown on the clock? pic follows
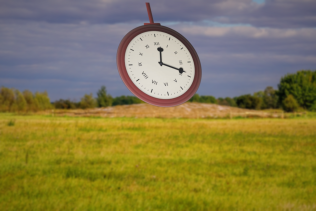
12:19
